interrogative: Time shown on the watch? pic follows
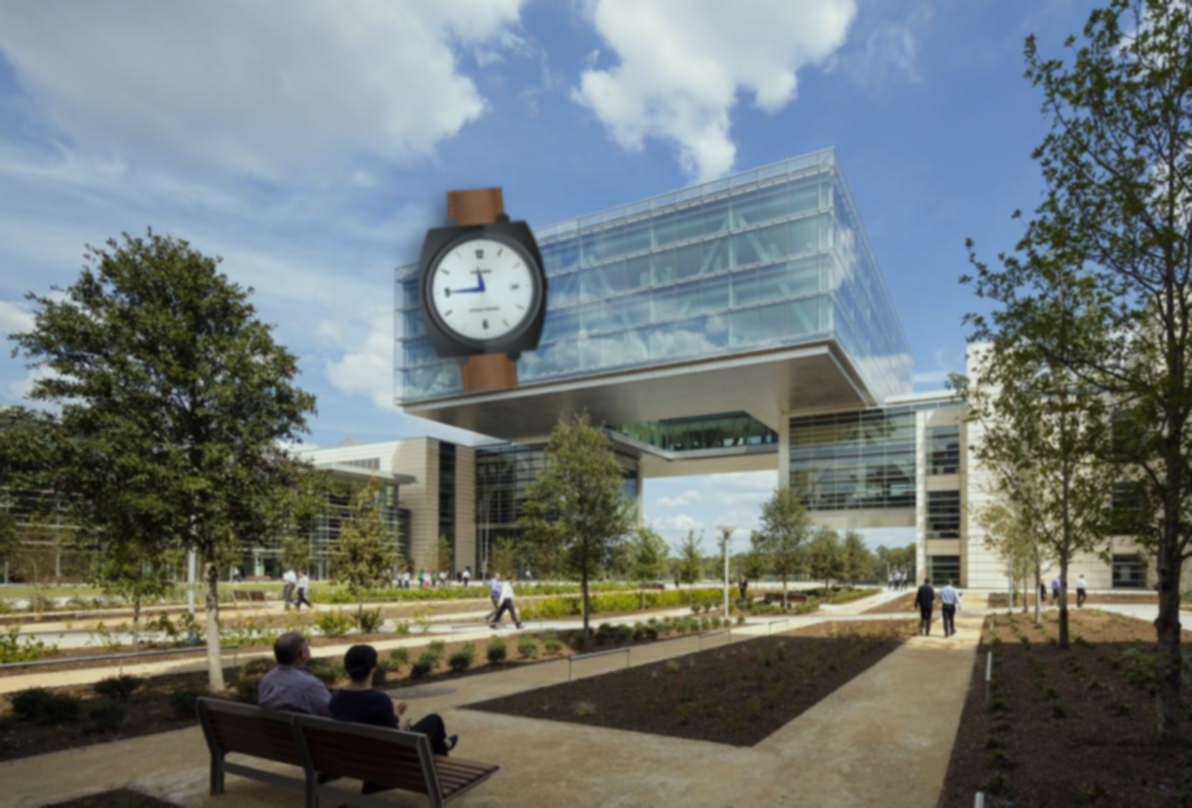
11:45
